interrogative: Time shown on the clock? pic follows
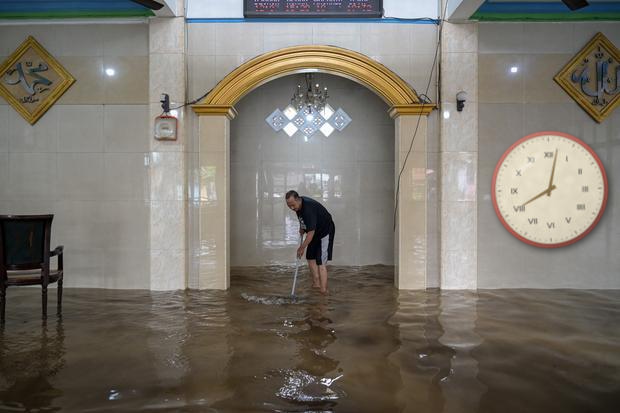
8:02
